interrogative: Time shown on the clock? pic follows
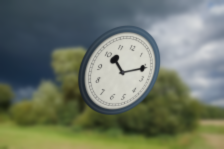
10:11
